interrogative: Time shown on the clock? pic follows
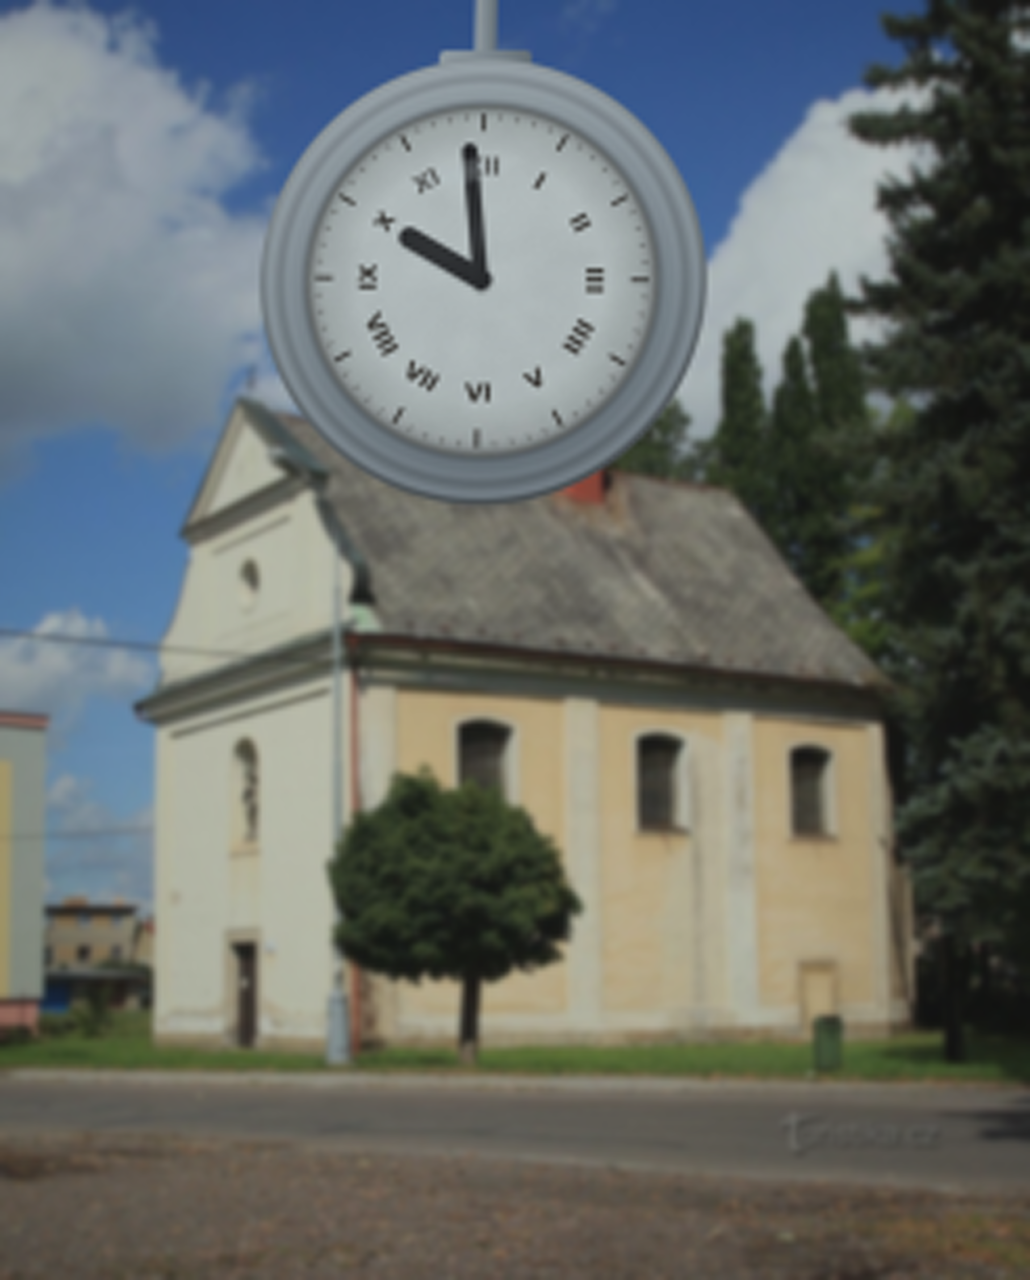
9:59
